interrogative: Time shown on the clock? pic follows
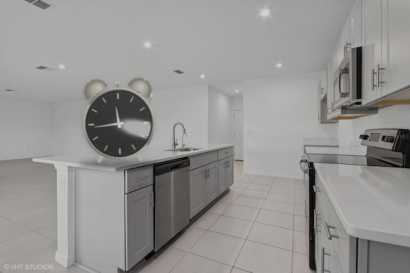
11:44
